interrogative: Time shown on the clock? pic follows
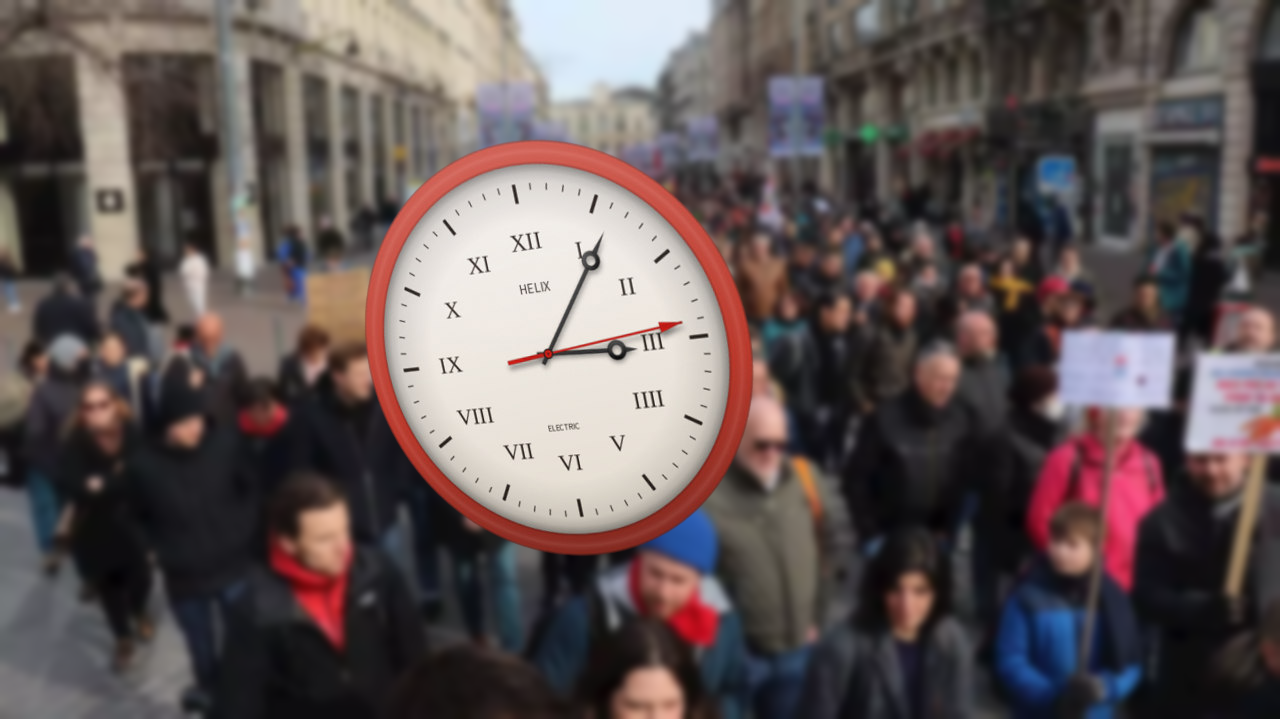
3:06:14
